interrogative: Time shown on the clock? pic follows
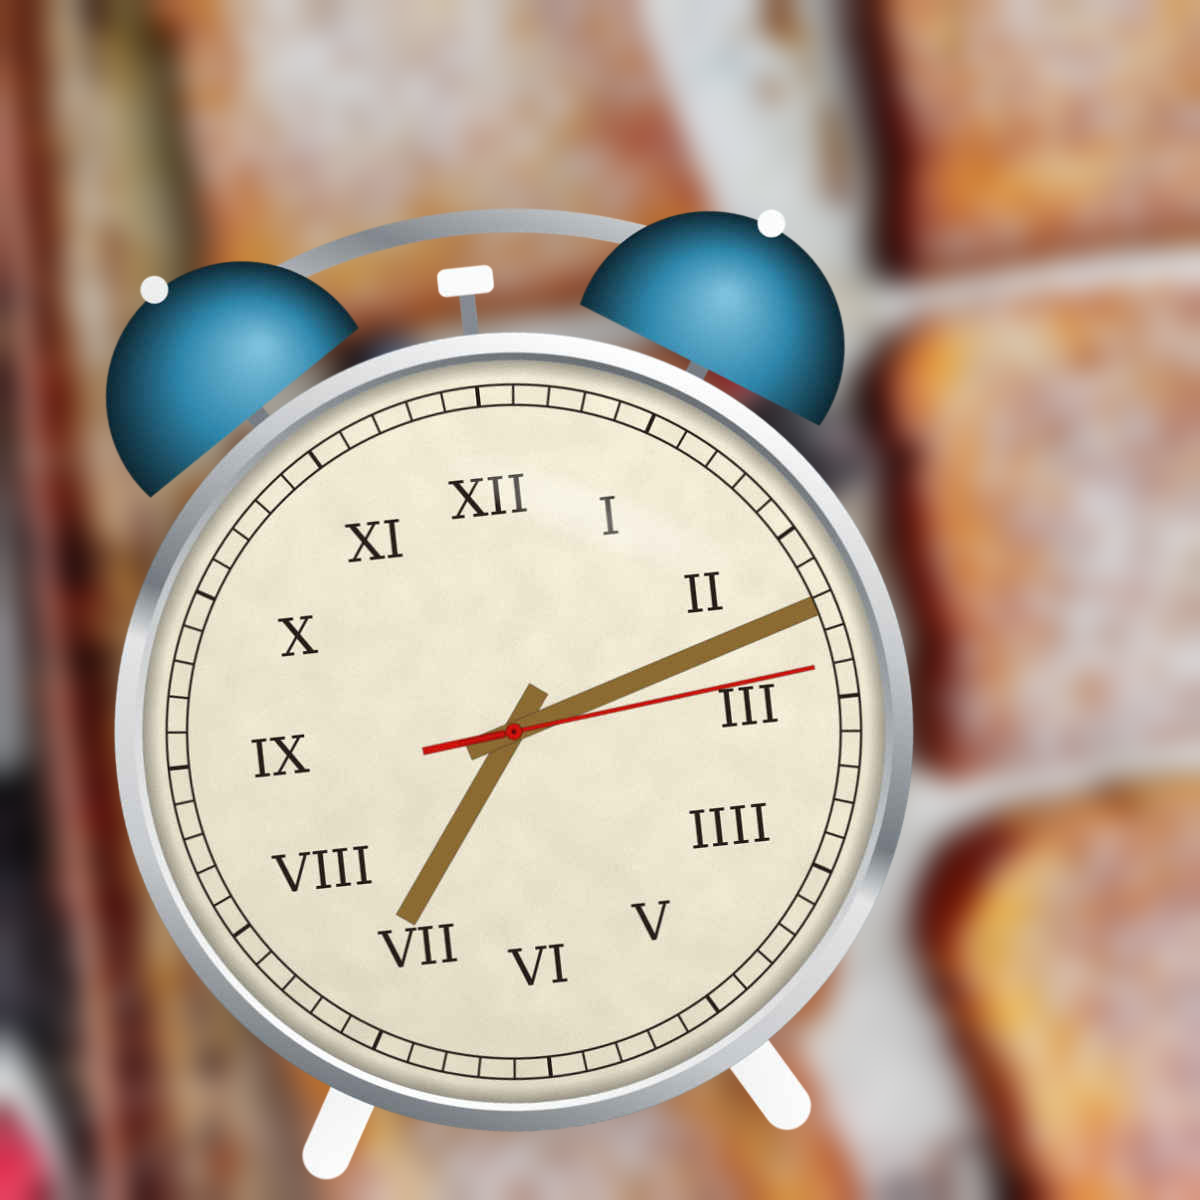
7:12:14
